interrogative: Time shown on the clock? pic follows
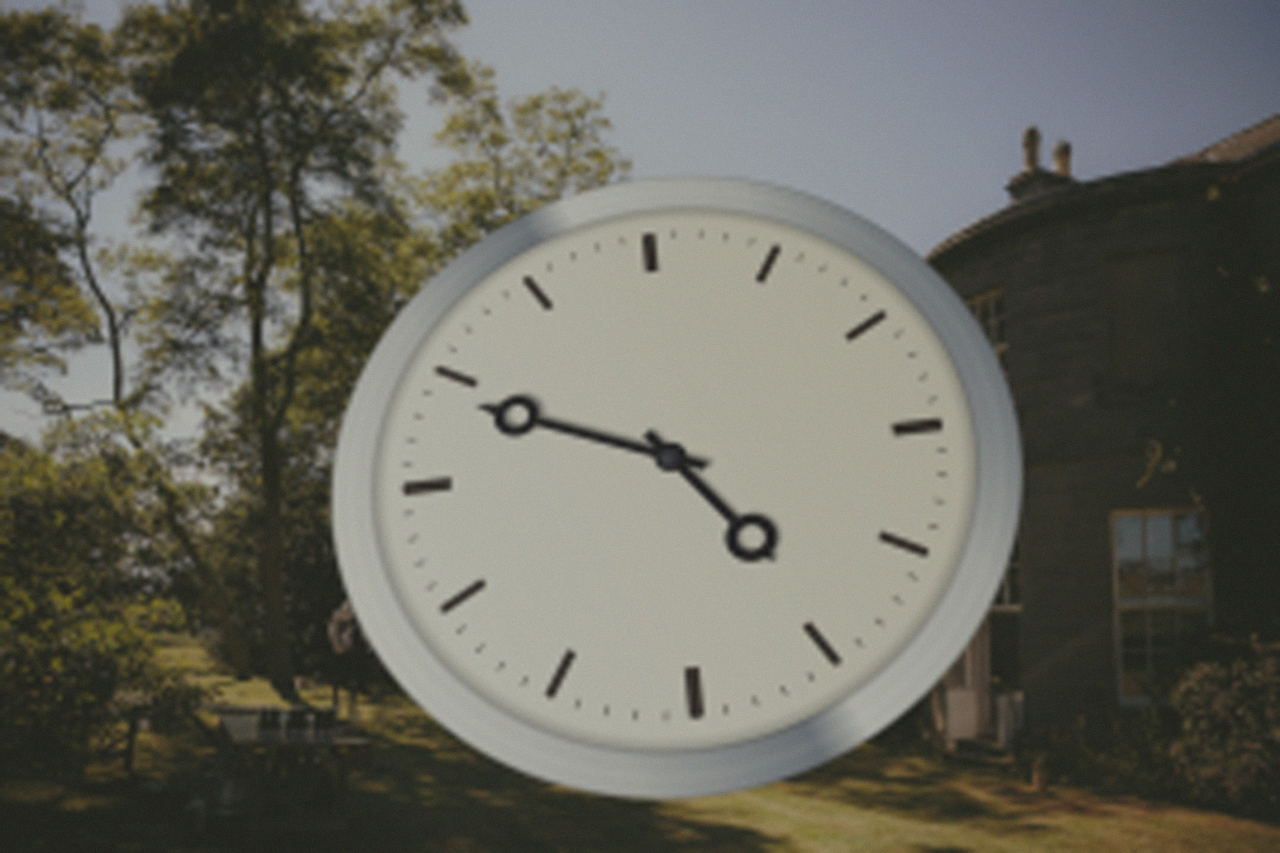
4:49
